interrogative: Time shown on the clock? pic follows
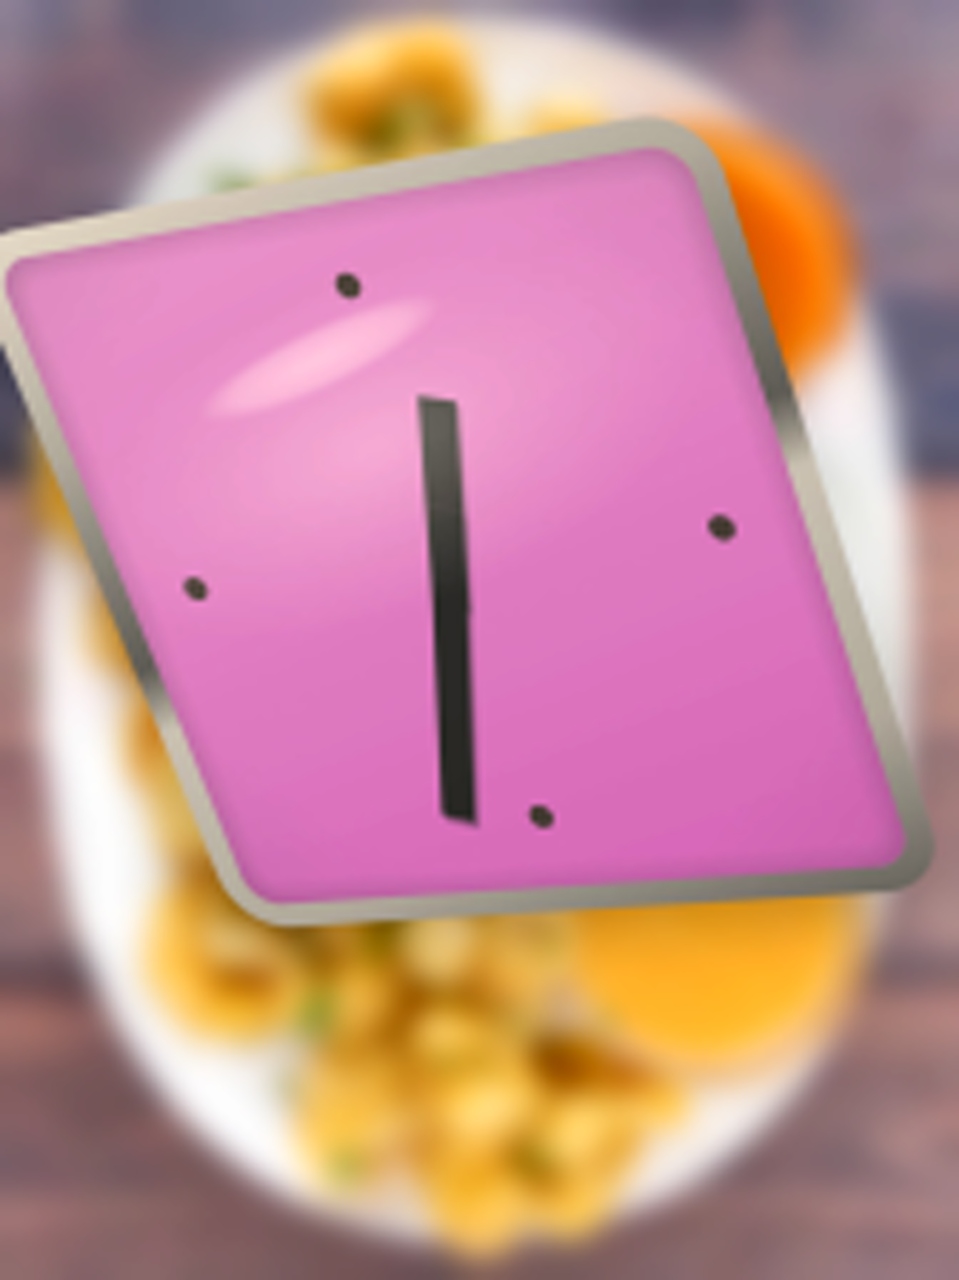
12:33
